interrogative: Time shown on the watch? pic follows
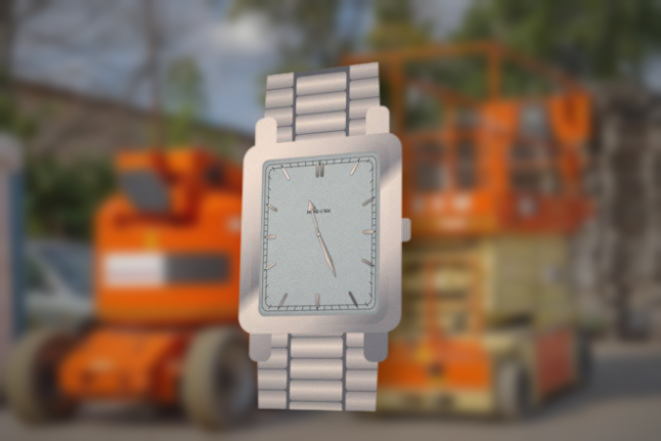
11:26
